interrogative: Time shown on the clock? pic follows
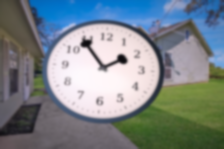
1:54
